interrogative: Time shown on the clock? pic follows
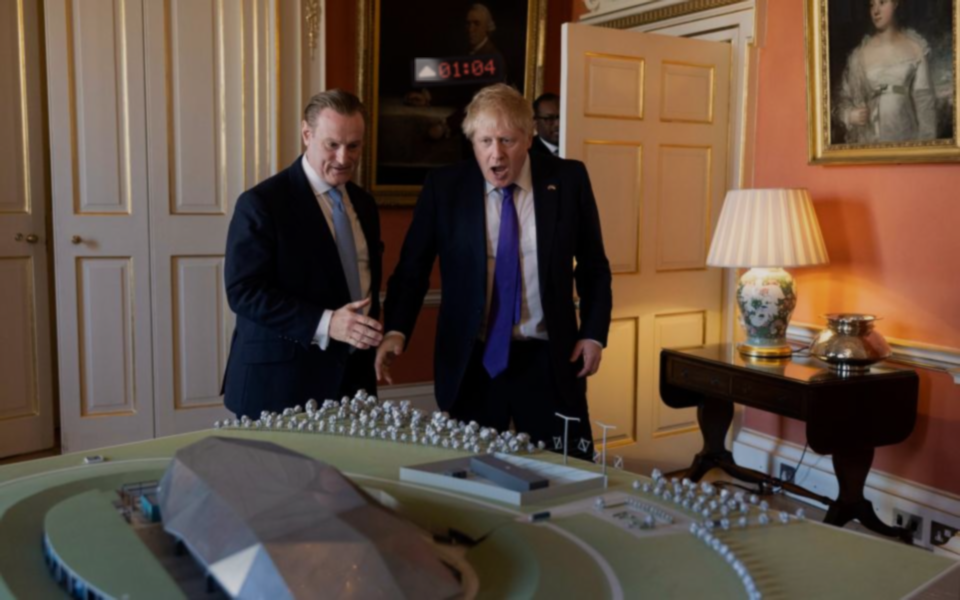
1:04
